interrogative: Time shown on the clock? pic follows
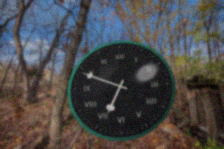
6:49
